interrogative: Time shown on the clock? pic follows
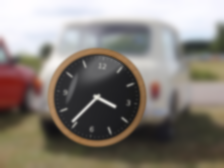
3:36
